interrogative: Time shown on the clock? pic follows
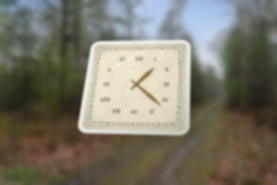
1:22
